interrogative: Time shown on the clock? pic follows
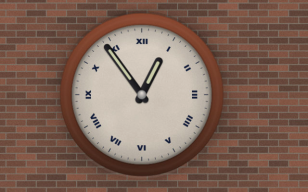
12:54
